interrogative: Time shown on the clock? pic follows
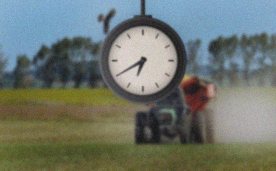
6:40
